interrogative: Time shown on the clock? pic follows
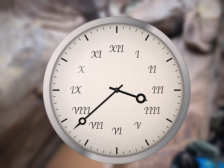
3:38
